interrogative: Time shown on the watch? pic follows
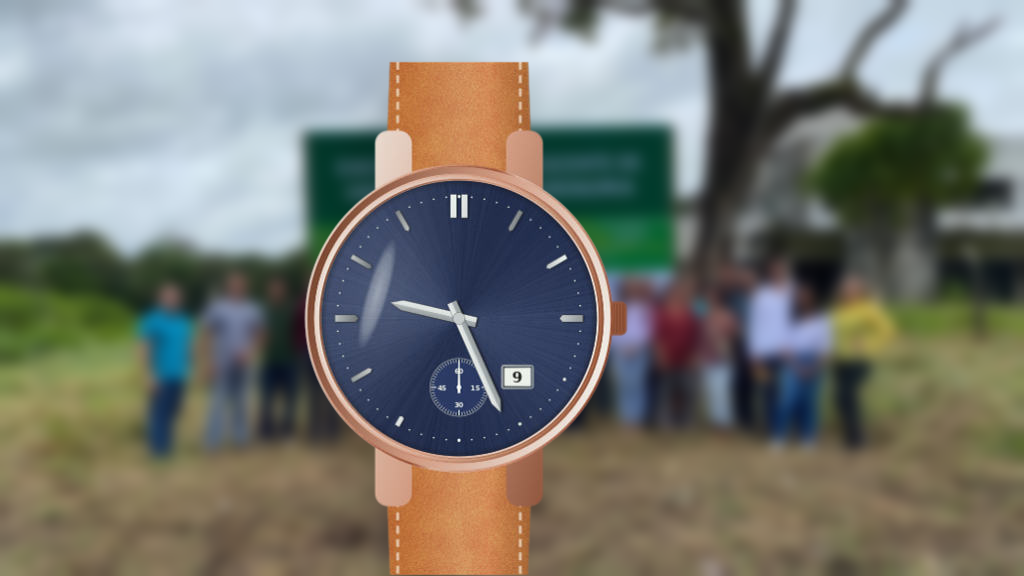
9:26
